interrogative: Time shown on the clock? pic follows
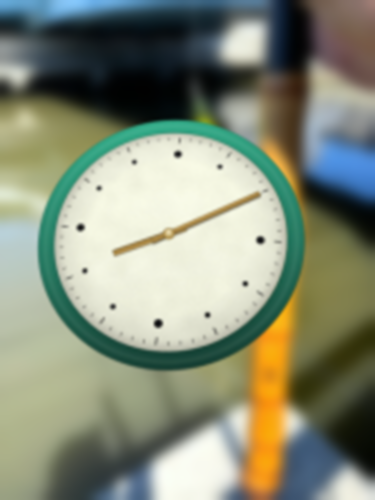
8:10
